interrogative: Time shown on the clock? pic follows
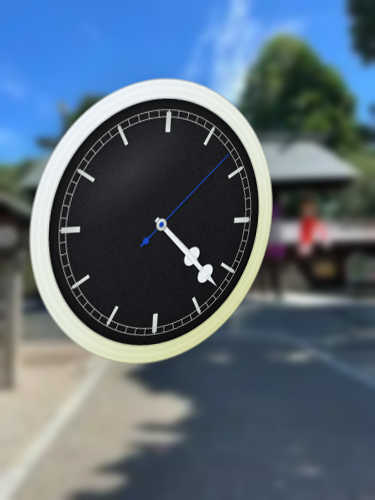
4:22:08
